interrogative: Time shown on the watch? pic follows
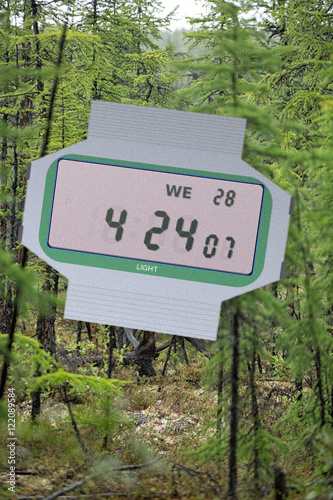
4:24:07
